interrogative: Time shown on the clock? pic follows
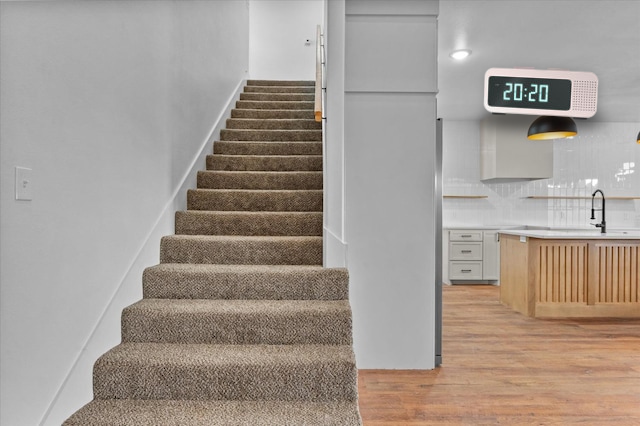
20:20
